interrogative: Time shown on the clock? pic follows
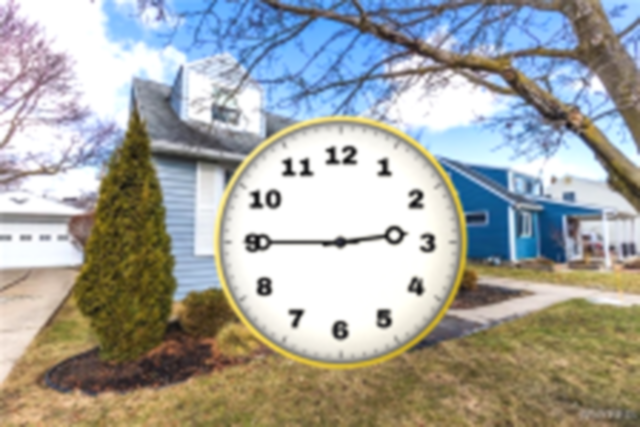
2:45
